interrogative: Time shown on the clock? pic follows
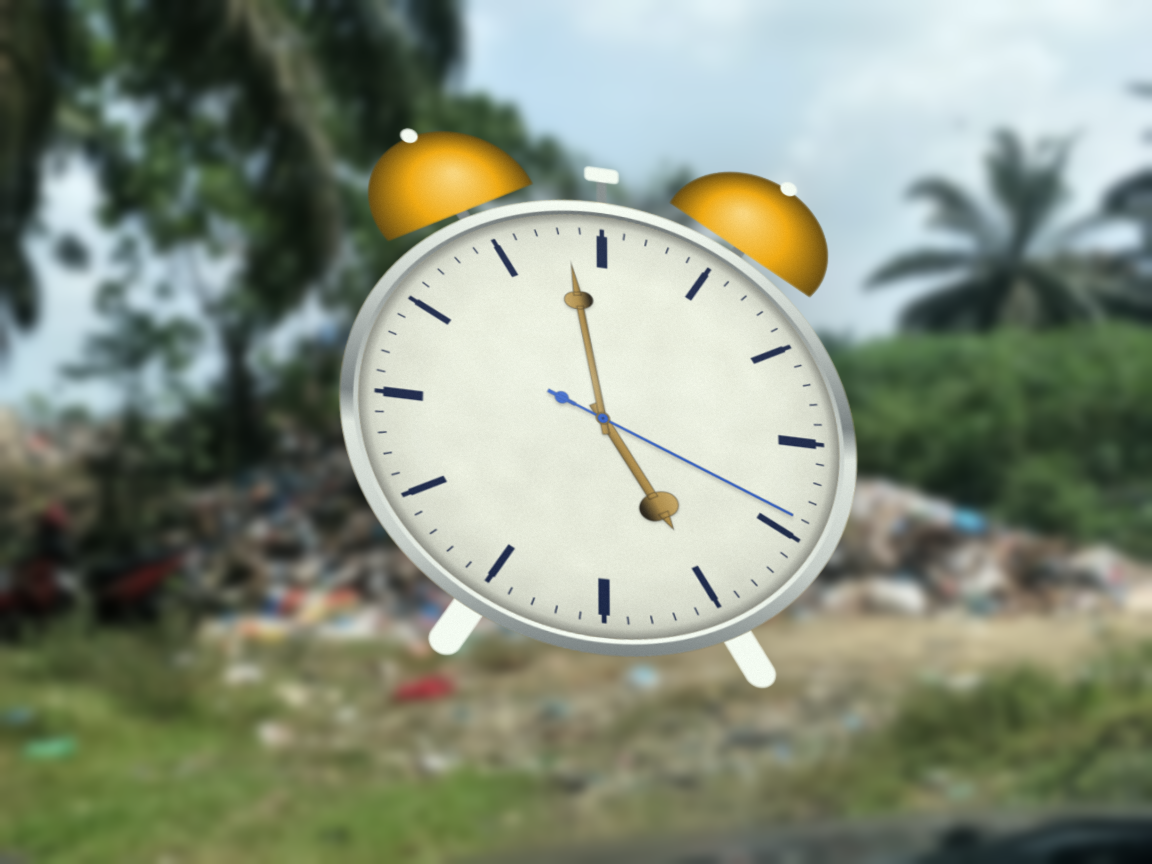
4:58:19
